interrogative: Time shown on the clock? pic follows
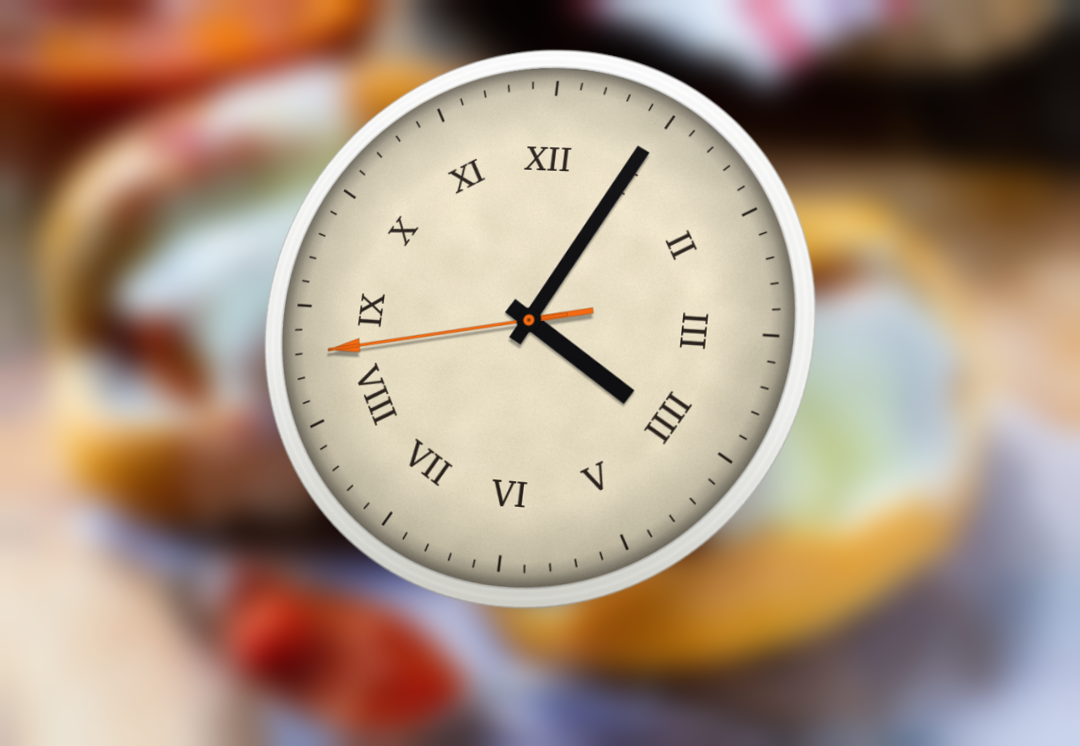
4:04:43
